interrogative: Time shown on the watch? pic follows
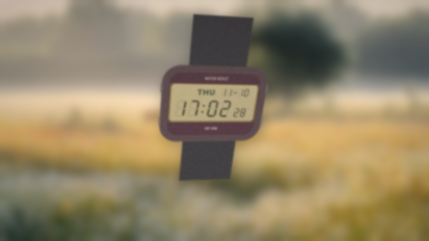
17:02
